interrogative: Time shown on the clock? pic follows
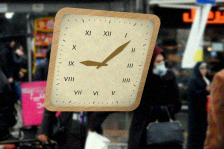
9:07
